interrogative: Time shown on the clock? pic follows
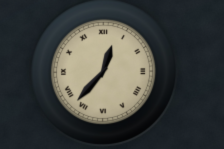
12:37
